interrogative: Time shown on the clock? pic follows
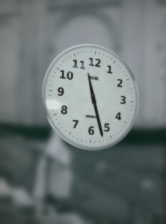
11:27
